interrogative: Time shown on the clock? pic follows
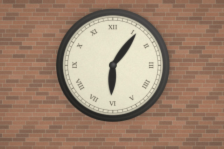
6:06
